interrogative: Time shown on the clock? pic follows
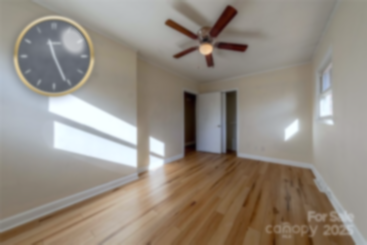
11:26
